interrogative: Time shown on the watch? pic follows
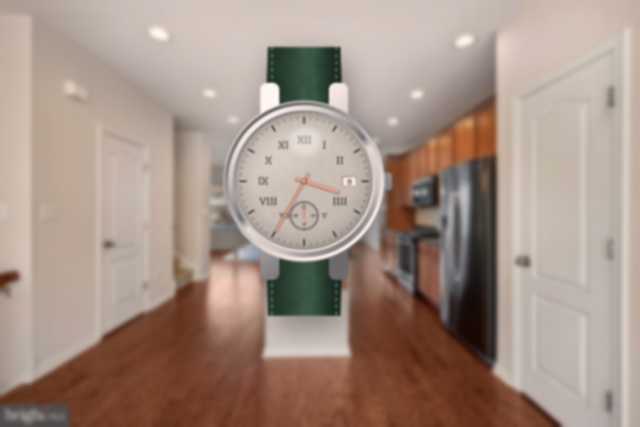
3:35
